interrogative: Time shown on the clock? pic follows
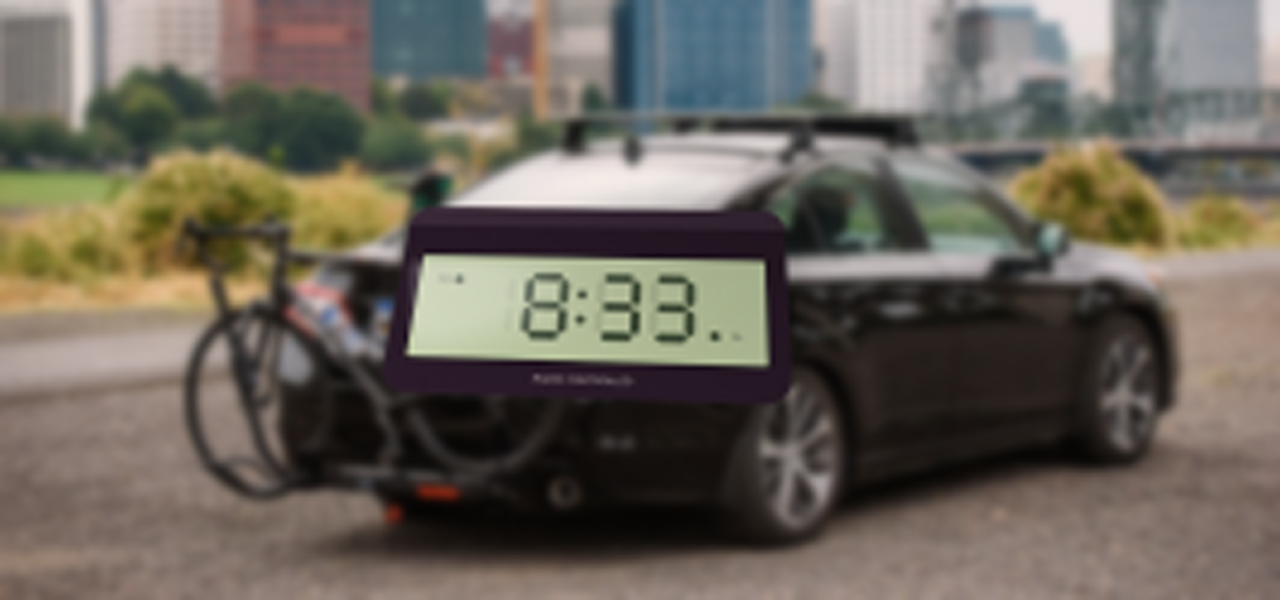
8:33
